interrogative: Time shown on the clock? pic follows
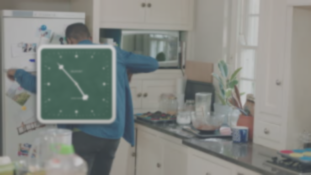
4:53
